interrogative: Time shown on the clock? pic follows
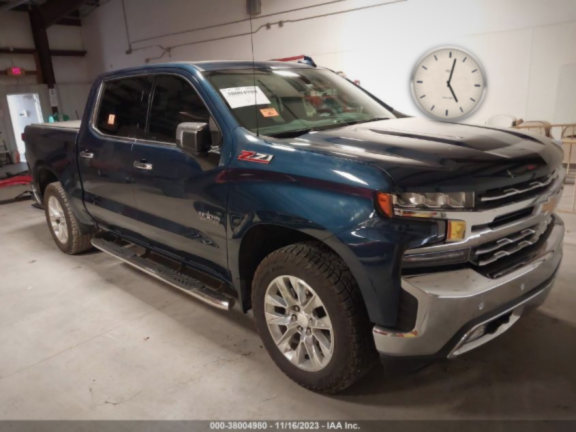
5:02
